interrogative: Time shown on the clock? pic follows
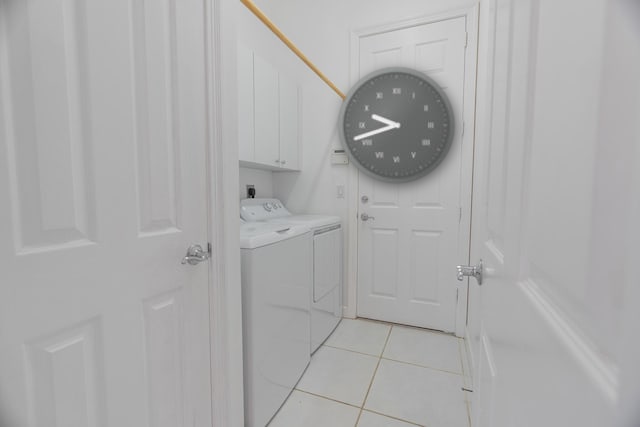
9:42
